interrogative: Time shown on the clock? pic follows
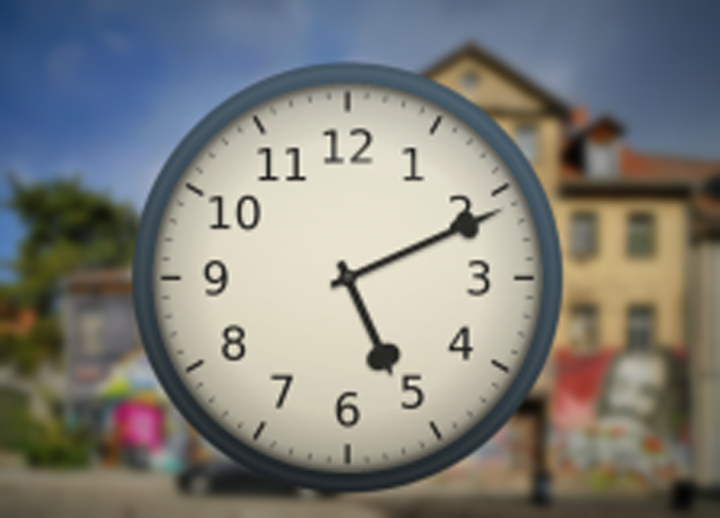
5:11
